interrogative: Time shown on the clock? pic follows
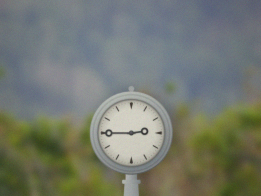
2:45
